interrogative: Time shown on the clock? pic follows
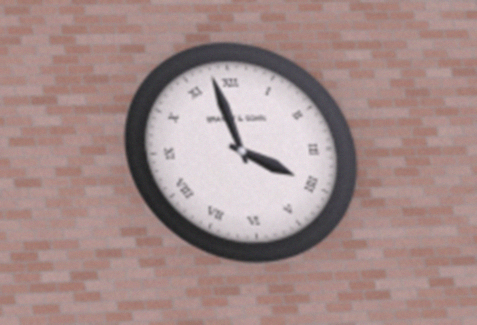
3:58
